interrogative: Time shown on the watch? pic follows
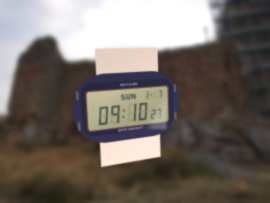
9:10
